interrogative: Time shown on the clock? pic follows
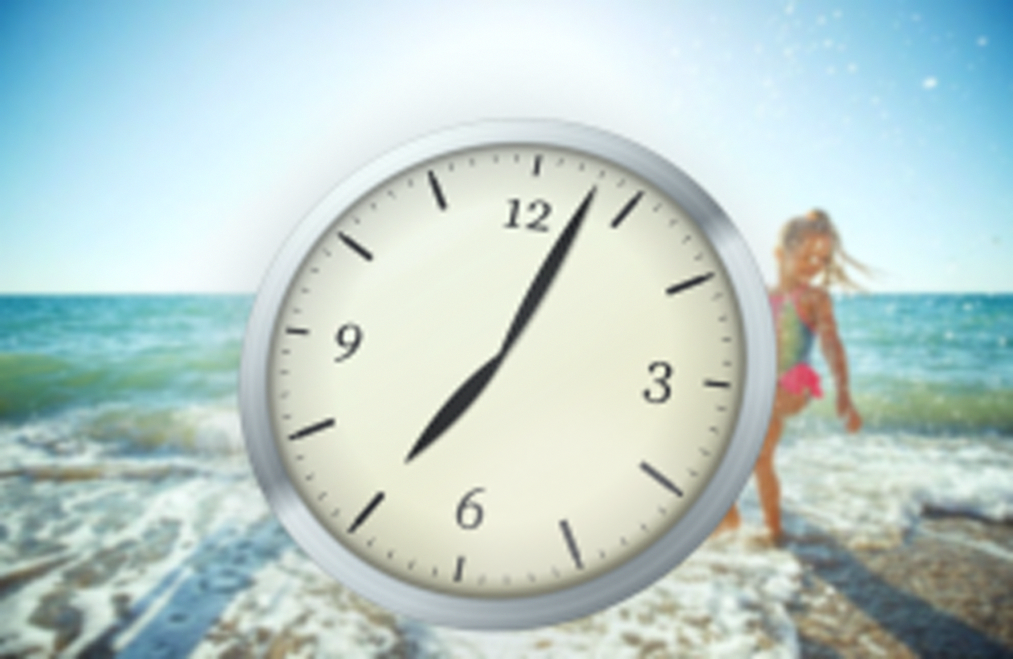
7:03
